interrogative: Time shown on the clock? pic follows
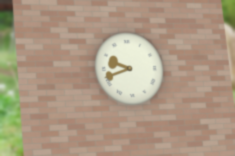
9:42
